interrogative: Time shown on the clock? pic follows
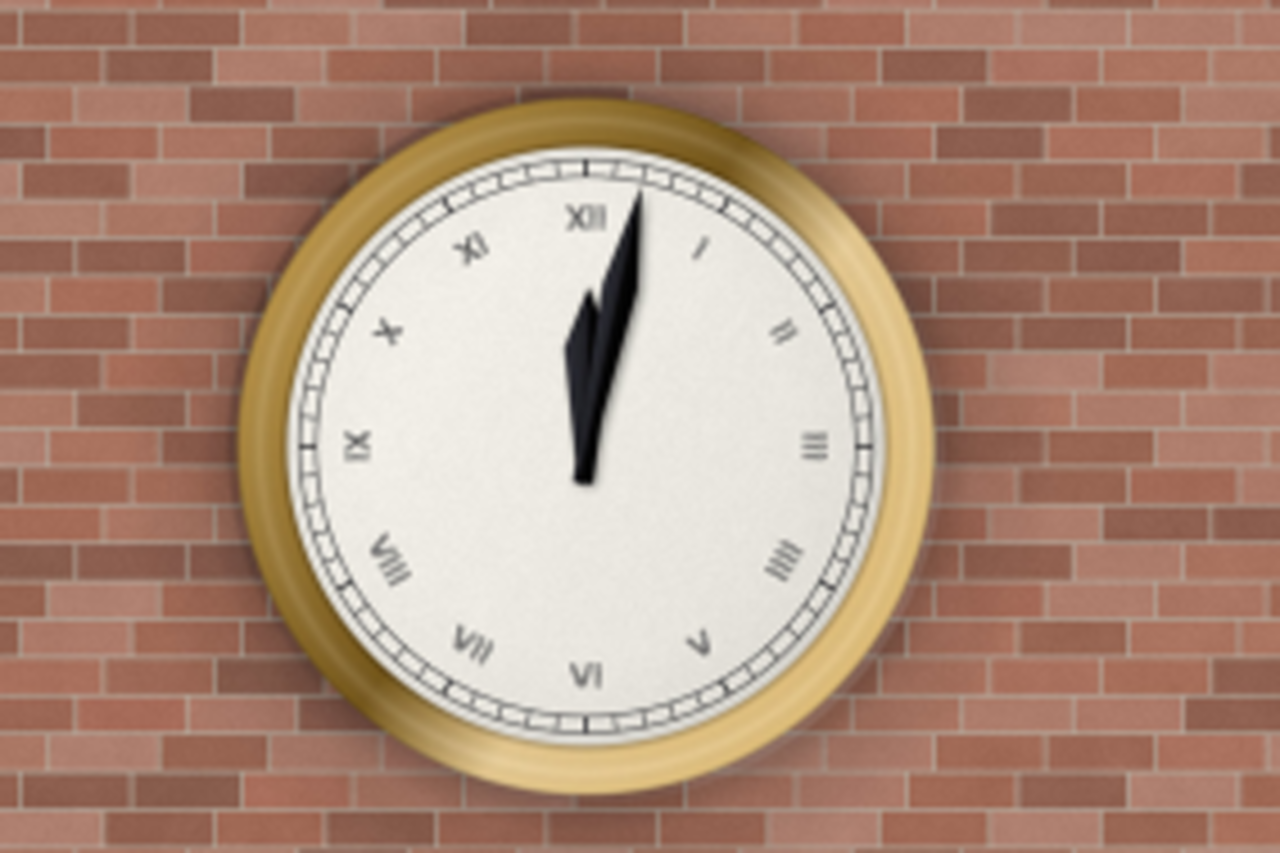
12:02
